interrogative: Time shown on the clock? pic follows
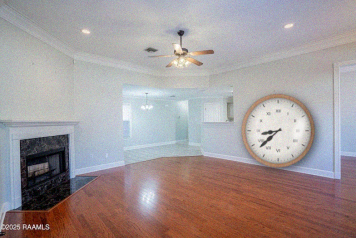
8:38
